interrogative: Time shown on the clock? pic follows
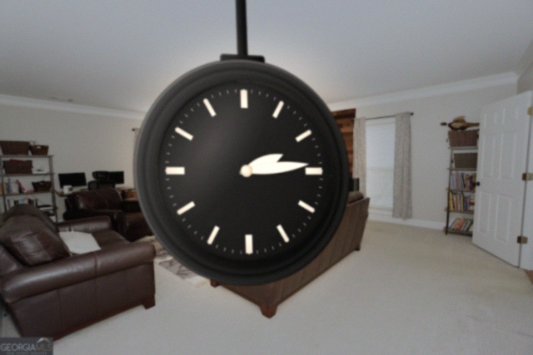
2:14
